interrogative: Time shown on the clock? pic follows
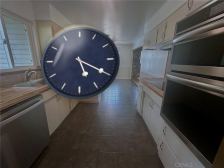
5:20
